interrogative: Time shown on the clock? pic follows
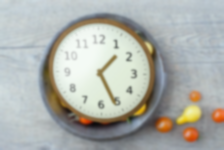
1:26
